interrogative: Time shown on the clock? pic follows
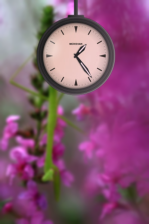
1:24
